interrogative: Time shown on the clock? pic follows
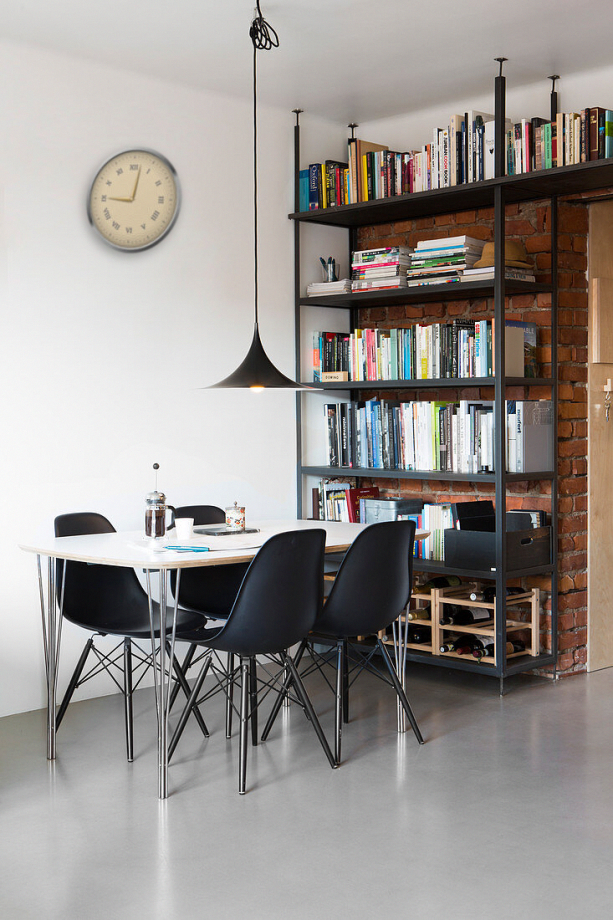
9:02
